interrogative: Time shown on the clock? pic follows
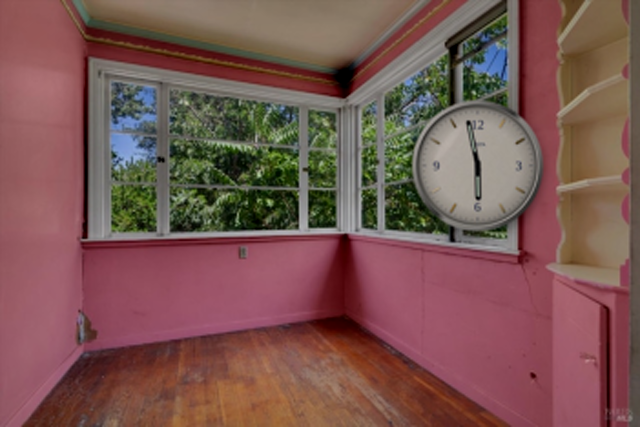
5:58
